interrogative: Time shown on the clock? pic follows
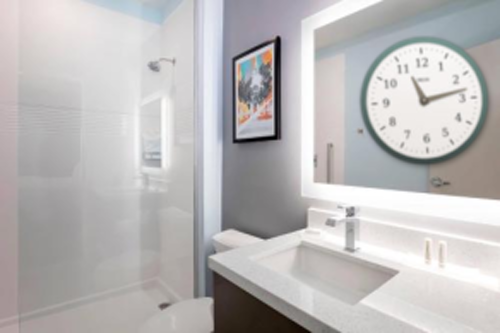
11:13
